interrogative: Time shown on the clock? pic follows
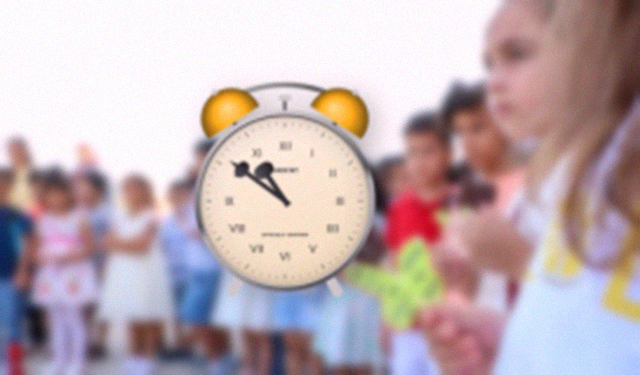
10:51
